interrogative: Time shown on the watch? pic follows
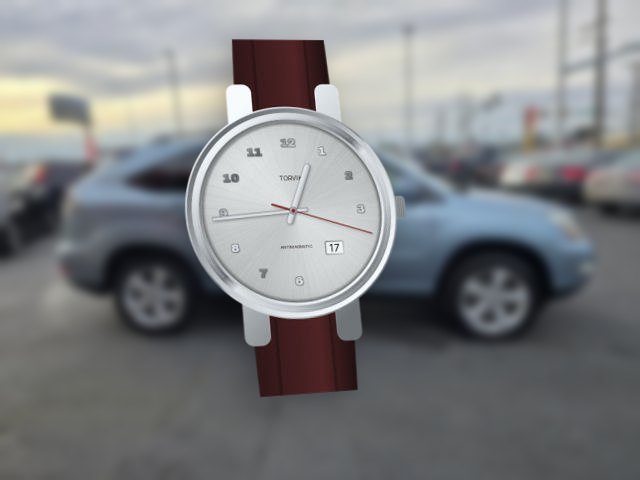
12:44:18
